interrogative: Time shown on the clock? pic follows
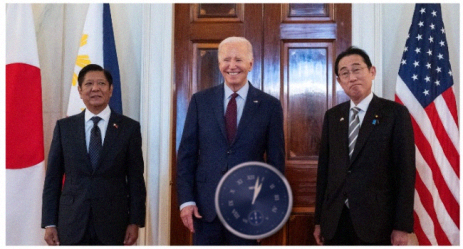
1:03
